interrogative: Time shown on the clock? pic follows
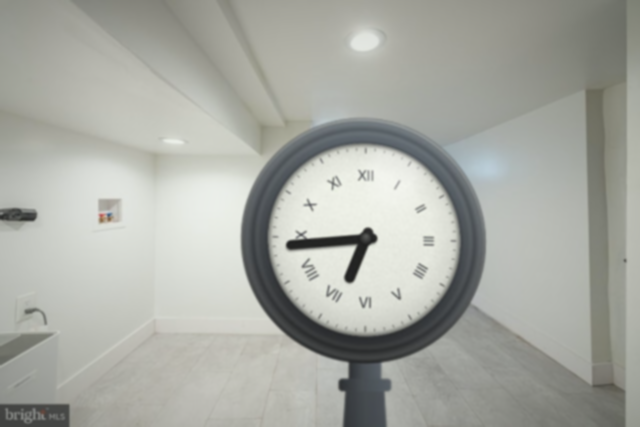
6:44
